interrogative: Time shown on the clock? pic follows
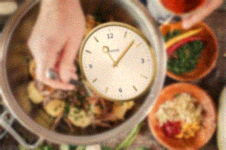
11:08
